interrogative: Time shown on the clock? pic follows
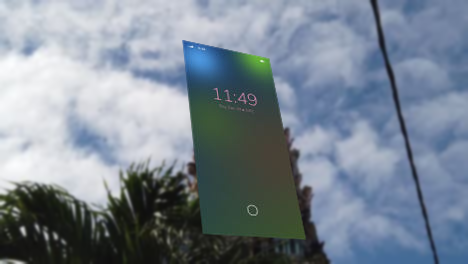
11:49
